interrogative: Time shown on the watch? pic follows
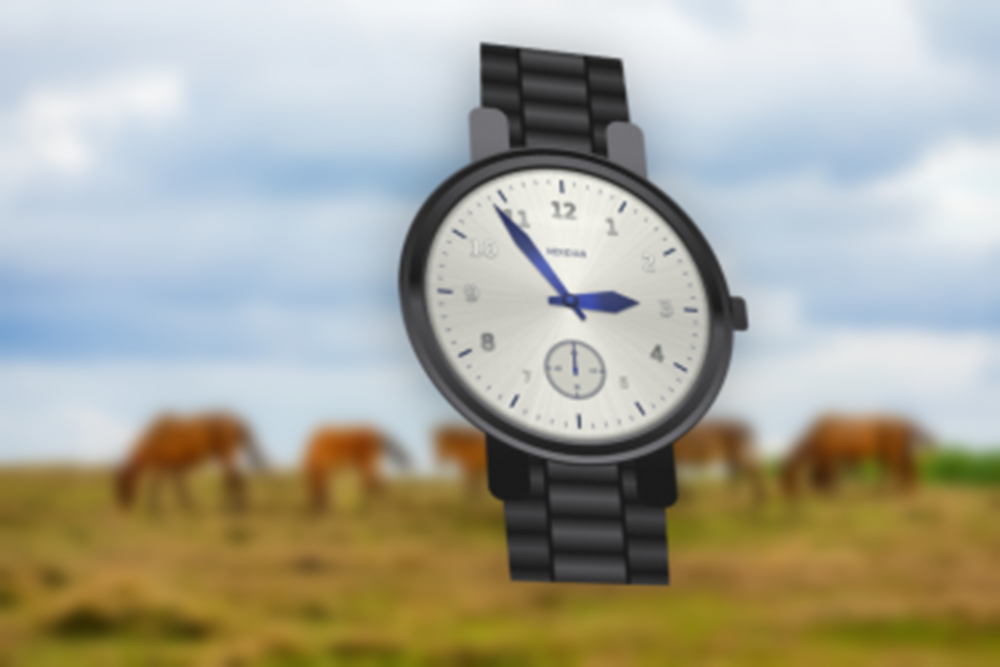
2:54
